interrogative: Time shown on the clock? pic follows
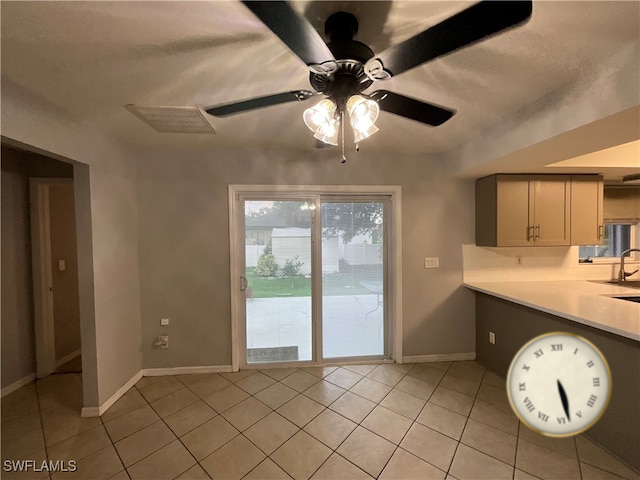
5:28
